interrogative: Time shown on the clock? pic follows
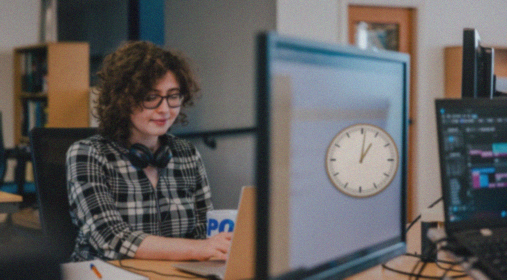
1:01
